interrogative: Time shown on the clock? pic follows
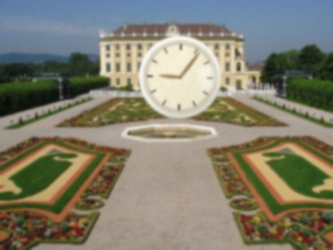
9:06
